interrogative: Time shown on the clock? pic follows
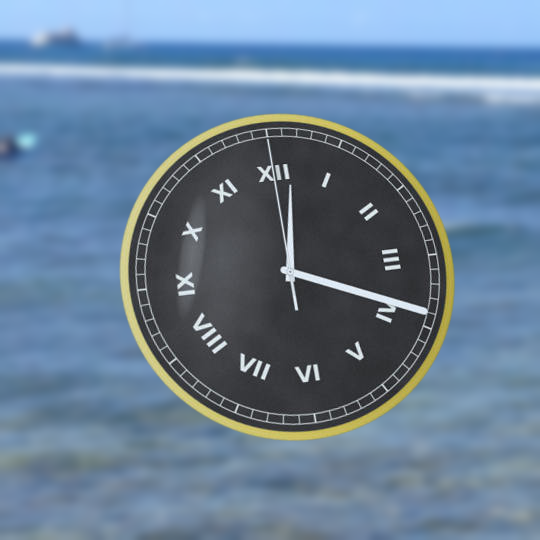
12:19:00
